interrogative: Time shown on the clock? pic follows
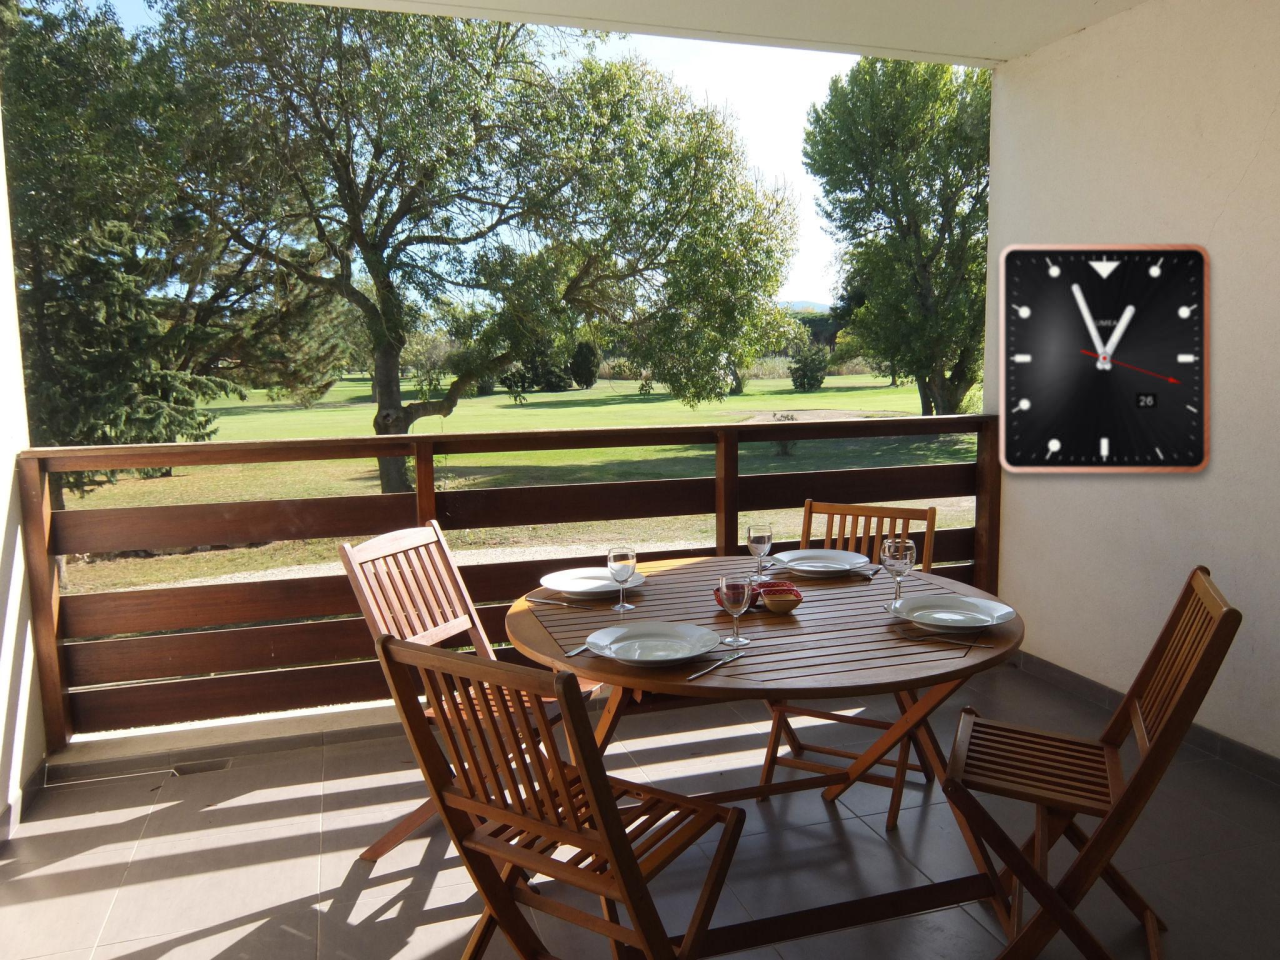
12:56:18
